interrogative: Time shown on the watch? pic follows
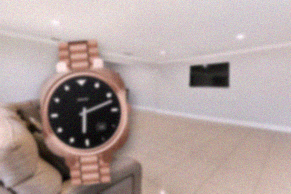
6:12
